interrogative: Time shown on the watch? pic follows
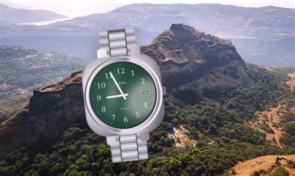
8:56
